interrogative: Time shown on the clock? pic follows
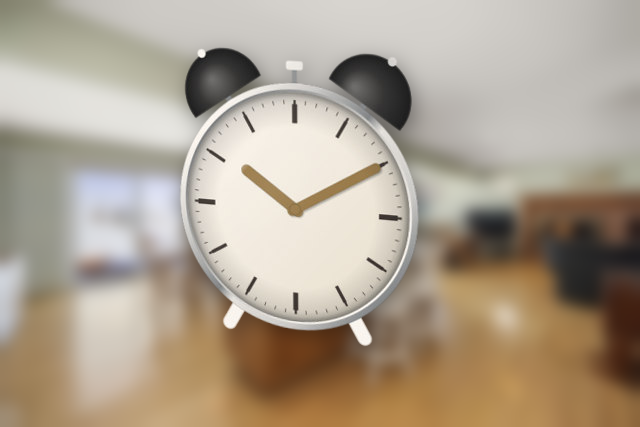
10:10
